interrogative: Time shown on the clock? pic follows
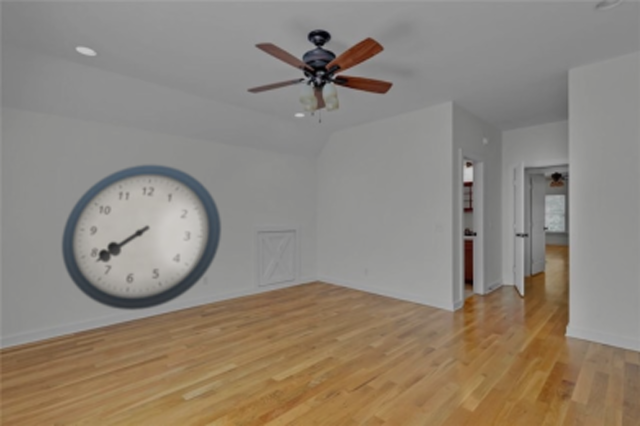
7:38
